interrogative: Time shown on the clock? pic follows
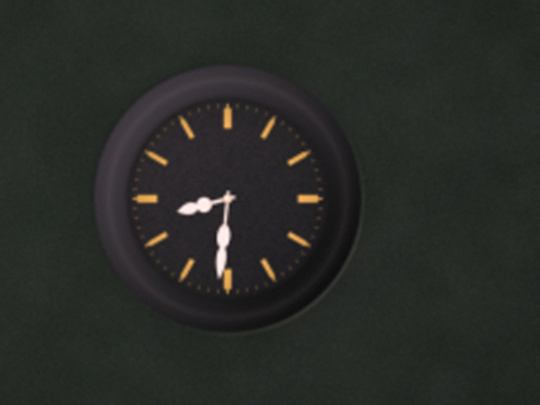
8:31
